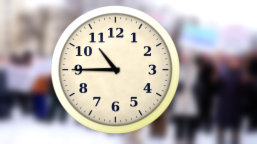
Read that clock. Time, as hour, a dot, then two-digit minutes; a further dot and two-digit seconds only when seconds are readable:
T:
10.45
